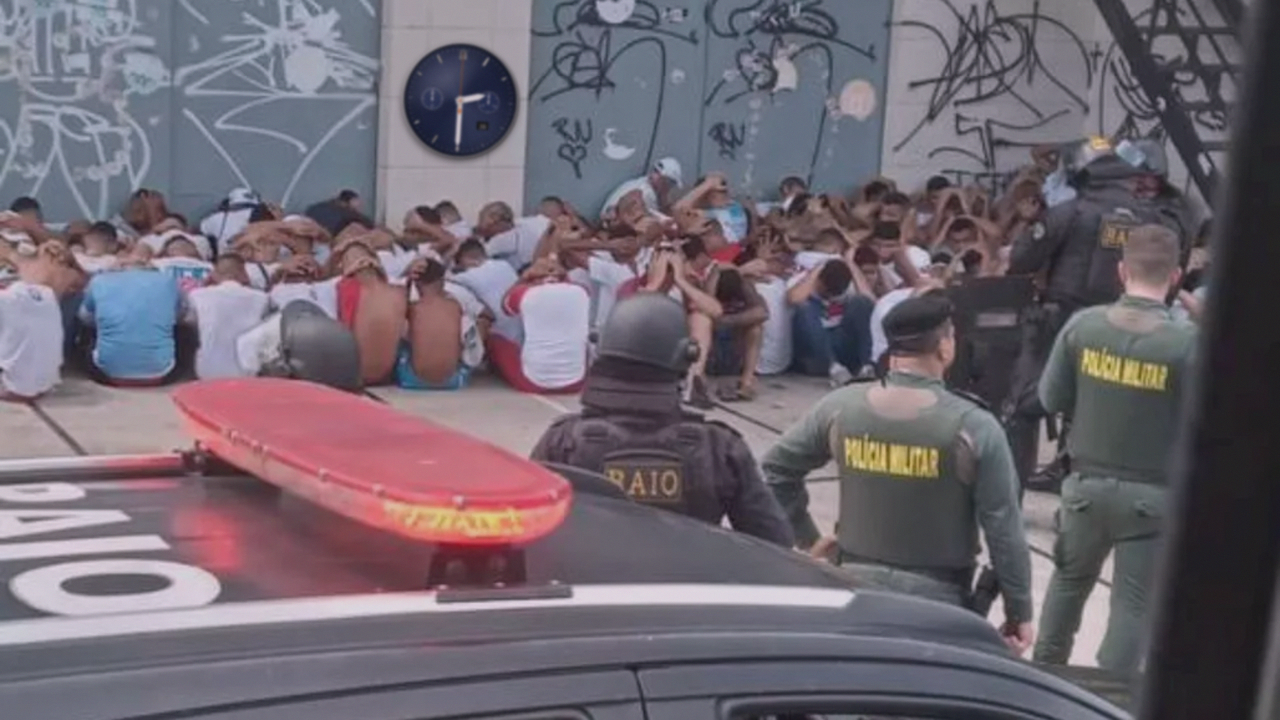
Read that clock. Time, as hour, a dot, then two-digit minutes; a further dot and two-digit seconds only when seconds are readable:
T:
2.30
